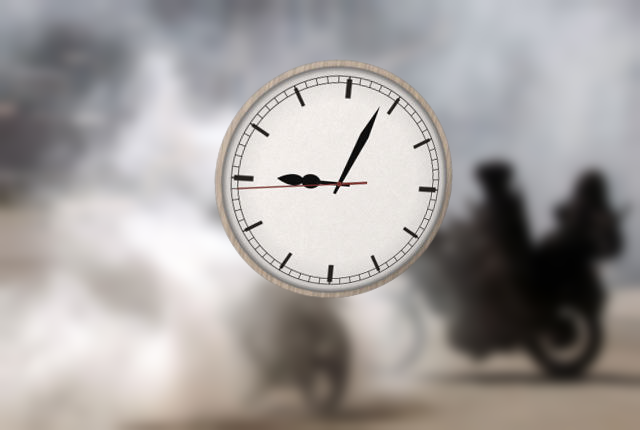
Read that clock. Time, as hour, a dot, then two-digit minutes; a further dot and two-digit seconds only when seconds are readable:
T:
9.03.44
